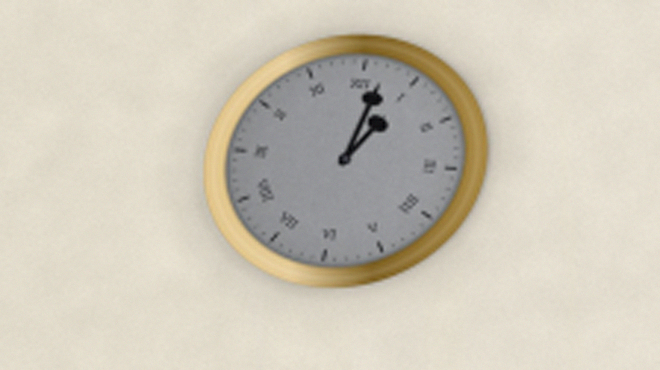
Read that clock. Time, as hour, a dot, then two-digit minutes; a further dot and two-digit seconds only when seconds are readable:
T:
1.02
